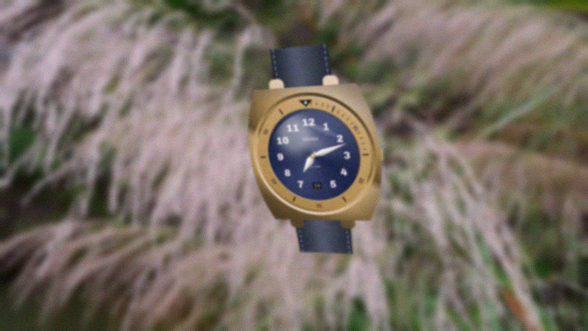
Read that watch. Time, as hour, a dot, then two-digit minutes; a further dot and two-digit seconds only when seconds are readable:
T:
7.12
